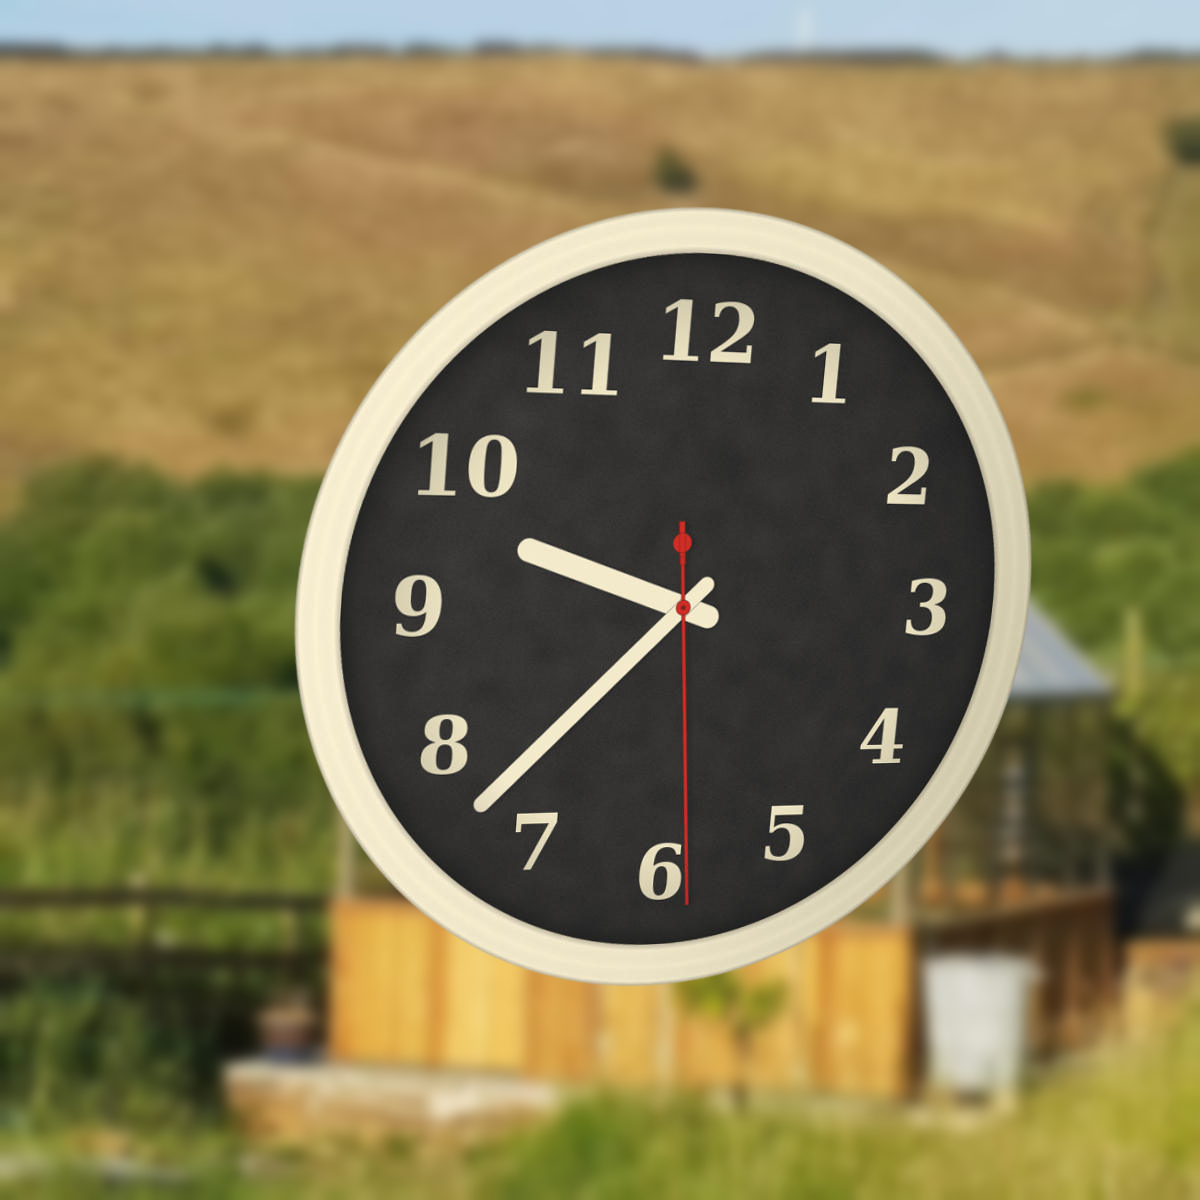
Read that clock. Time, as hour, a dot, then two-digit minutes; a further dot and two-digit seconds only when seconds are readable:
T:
9.37.29
